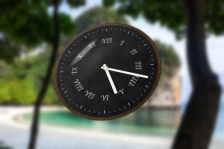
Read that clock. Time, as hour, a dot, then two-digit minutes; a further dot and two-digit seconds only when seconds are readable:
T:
5.18
